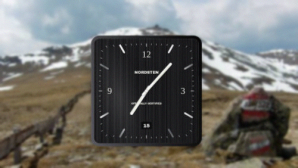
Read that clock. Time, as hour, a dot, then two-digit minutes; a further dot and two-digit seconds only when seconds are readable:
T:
7.07
